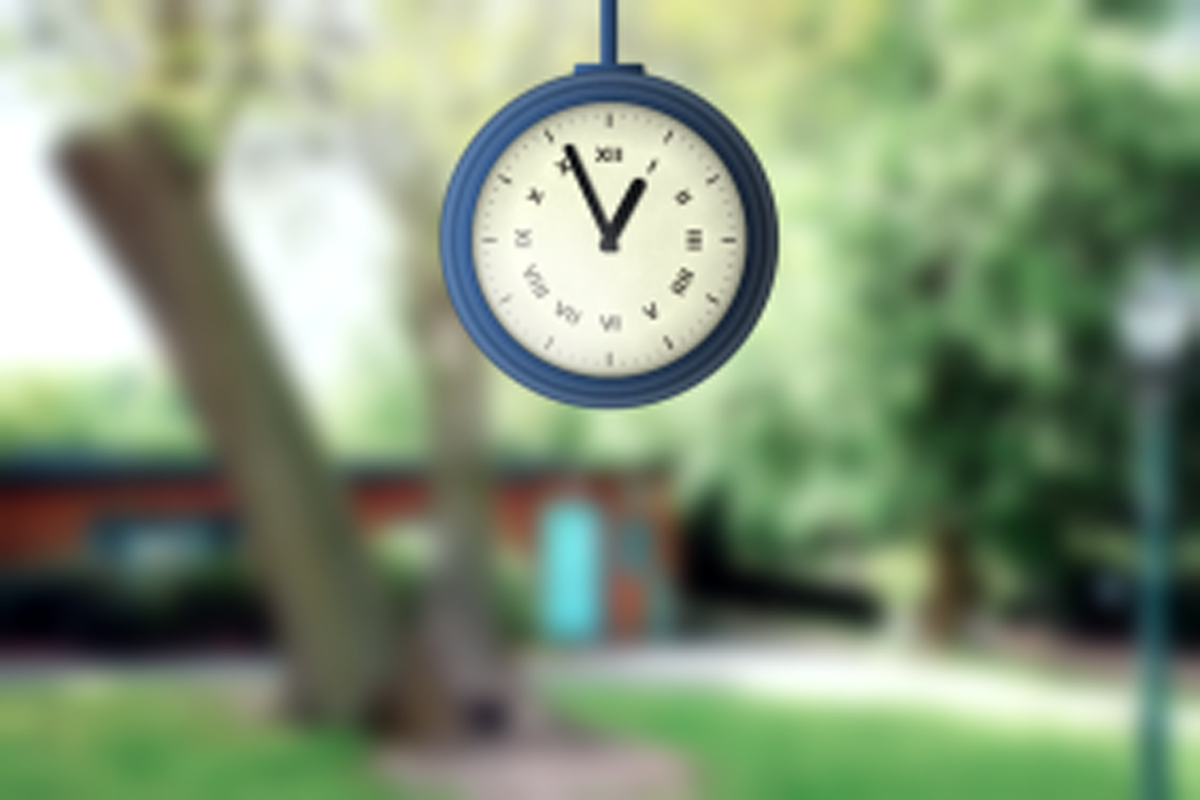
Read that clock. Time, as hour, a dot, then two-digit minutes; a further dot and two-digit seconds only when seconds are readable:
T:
12.56
